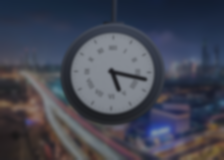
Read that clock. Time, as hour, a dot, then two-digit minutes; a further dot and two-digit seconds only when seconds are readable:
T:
5.17
